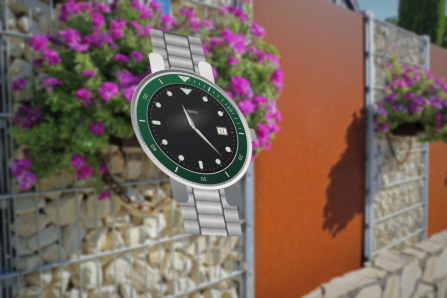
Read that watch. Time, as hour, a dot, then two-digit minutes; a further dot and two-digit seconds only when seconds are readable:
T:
11.23
